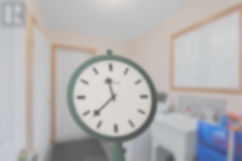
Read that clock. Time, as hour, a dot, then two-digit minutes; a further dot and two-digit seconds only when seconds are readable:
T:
11.38
